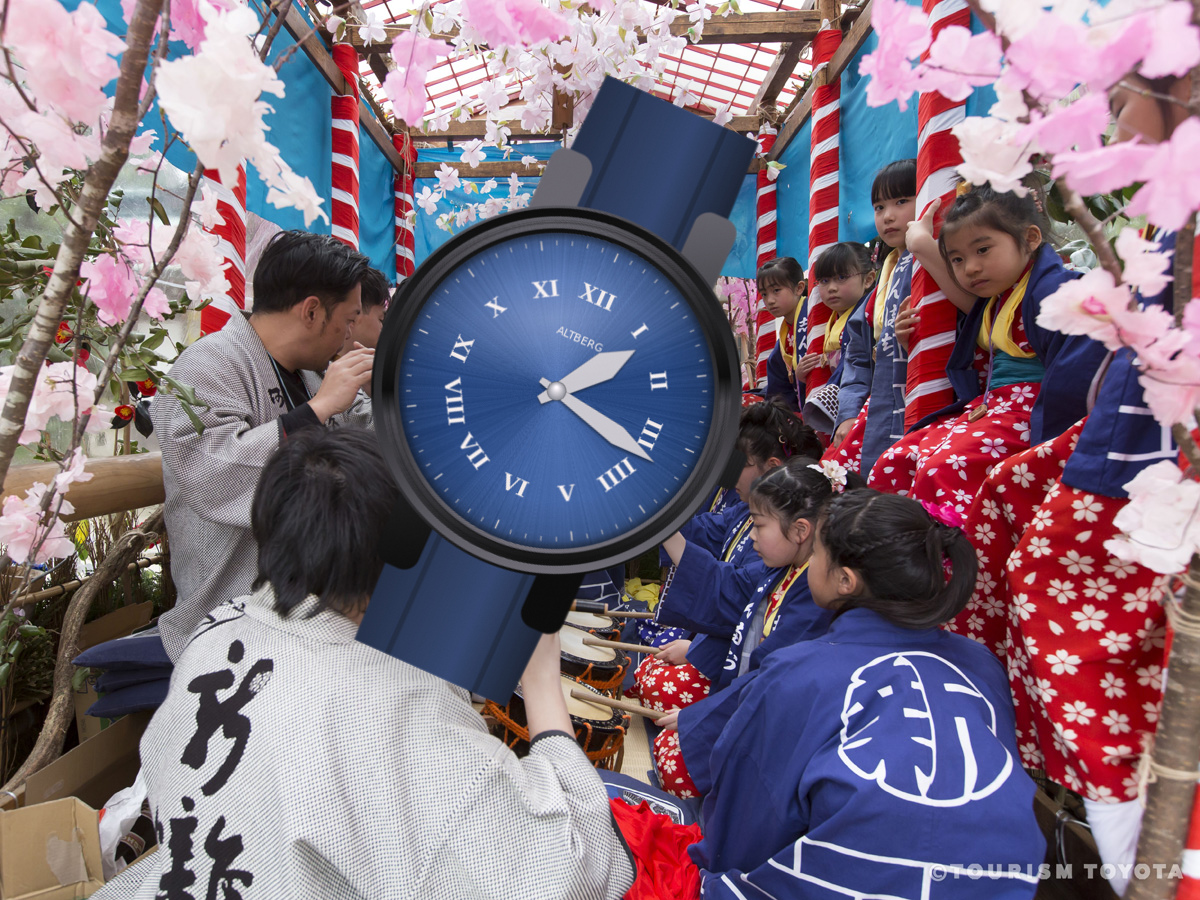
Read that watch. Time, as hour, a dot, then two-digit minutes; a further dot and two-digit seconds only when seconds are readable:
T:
1.17
